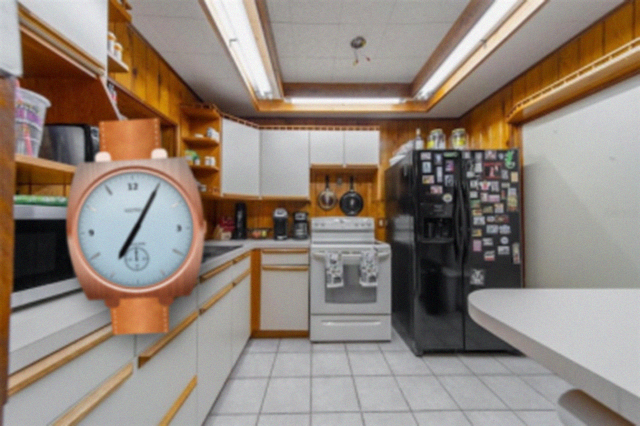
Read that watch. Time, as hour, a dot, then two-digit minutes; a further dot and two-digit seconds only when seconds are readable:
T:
7.05
